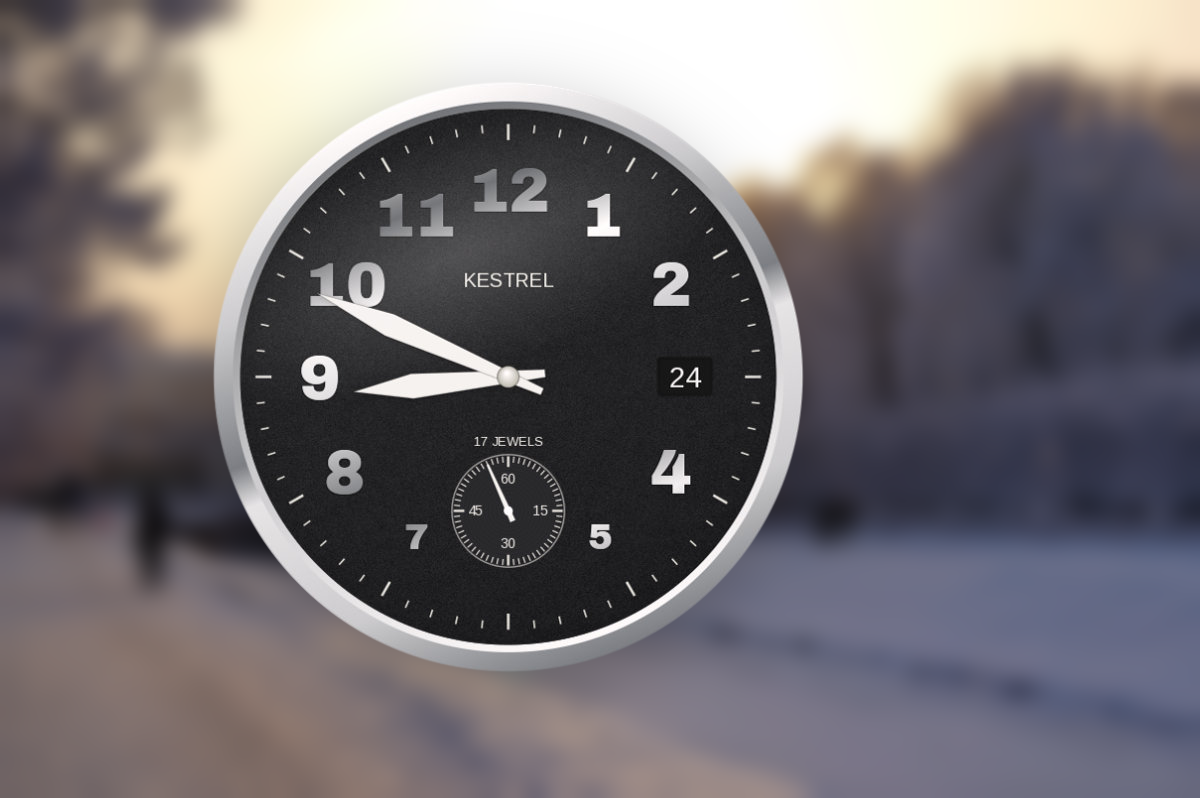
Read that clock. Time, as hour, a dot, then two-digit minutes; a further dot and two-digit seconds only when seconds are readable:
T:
8.48.56
